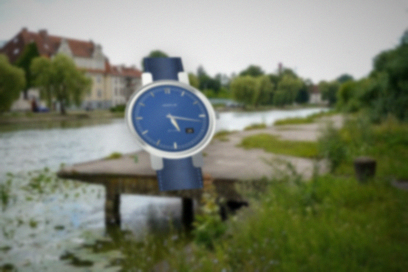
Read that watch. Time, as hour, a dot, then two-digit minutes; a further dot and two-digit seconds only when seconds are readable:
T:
5.17
